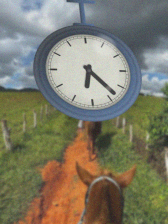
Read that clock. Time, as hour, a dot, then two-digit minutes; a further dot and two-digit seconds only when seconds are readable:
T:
6.23
